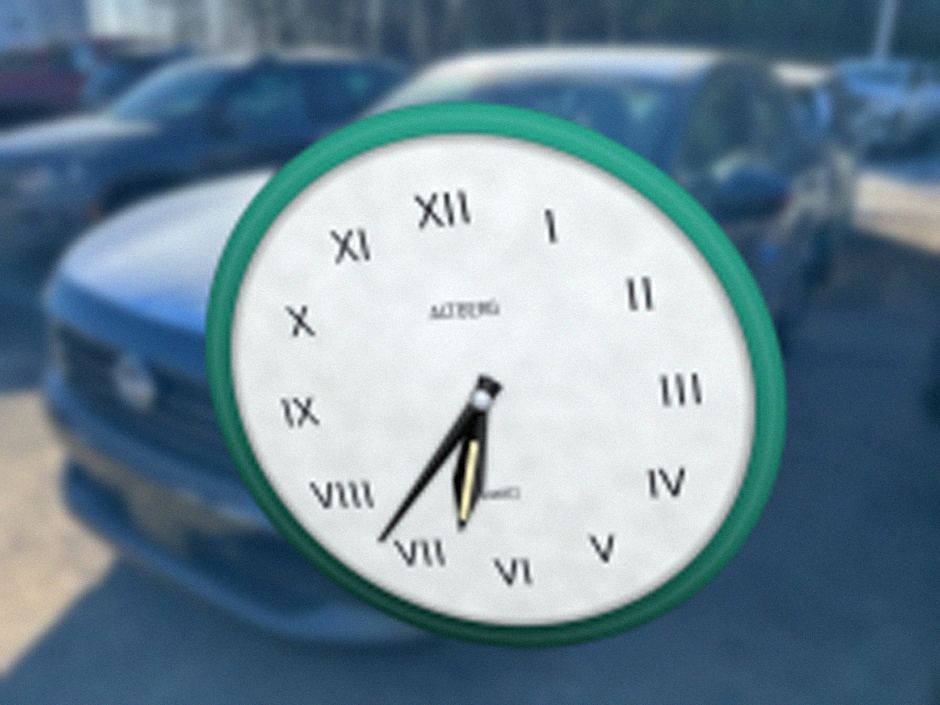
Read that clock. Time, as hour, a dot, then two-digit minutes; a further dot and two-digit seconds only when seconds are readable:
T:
6.37
